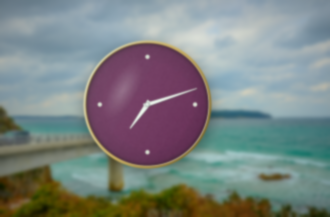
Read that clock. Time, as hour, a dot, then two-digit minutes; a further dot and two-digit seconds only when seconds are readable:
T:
7.12
